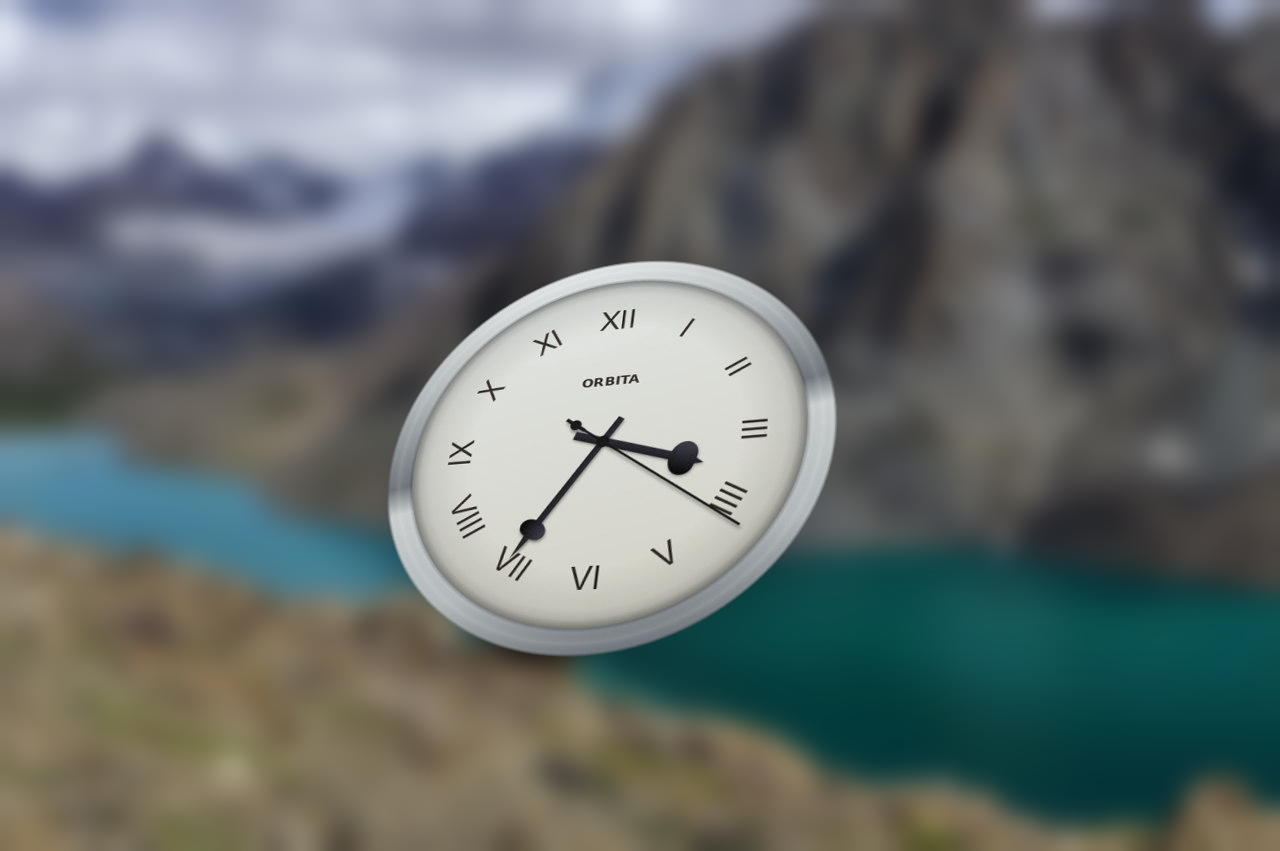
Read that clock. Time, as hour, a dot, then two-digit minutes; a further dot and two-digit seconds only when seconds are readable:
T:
3.35.21
